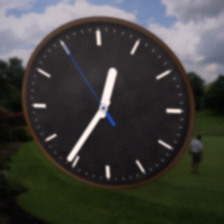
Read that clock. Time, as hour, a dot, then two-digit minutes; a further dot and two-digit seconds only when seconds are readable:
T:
12.35.55
